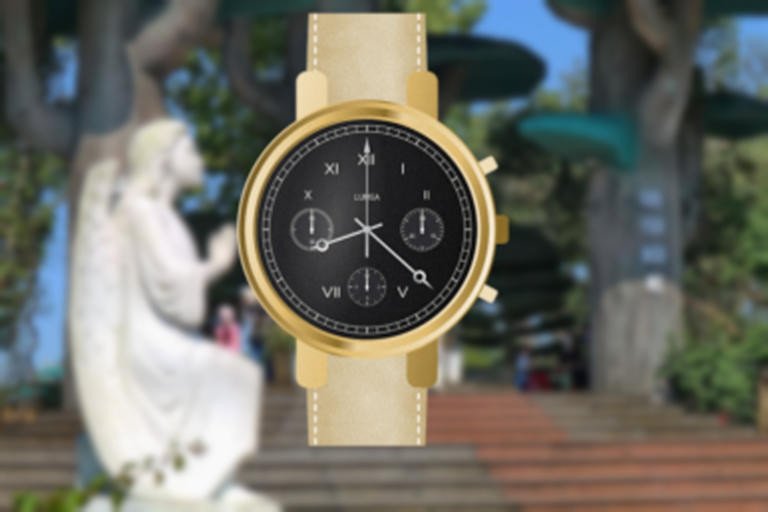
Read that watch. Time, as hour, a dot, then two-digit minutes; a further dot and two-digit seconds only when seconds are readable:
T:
8.22
